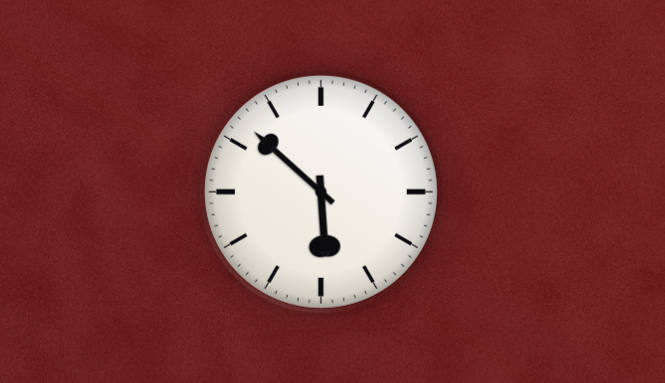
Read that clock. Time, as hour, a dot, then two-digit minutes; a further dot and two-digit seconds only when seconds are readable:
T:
5.52
